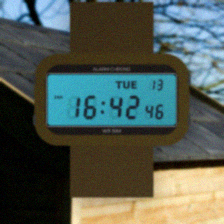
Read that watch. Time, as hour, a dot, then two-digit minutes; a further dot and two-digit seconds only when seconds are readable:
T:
16.42.46
